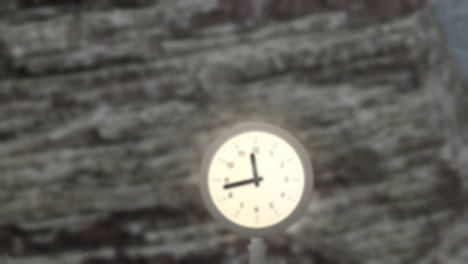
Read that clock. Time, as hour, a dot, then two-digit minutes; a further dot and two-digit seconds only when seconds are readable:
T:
11.43
